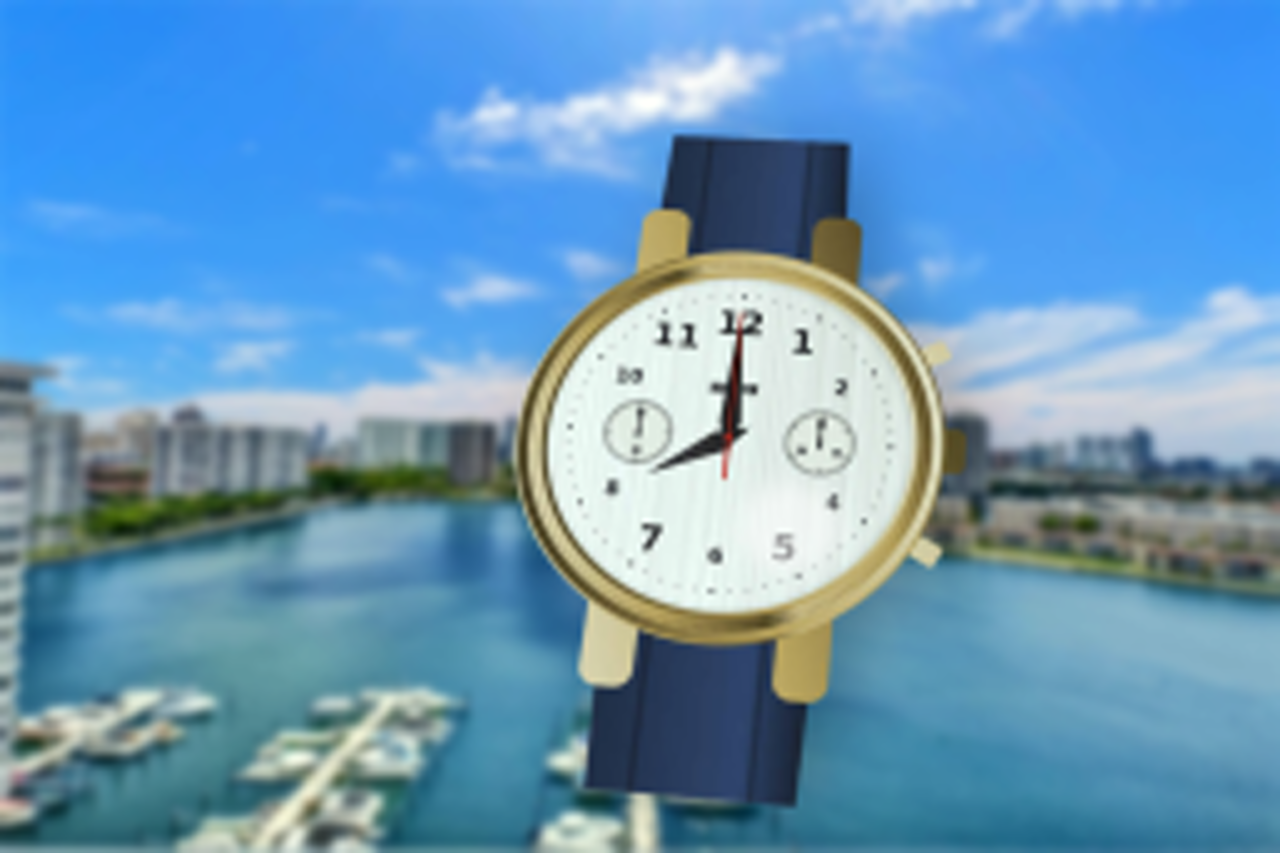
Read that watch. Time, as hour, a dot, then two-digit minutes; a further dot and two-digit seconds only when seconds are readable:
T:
8.00
